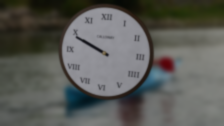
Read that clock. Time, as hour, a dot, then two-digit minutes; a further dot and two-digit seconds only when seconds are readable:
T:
9.49
